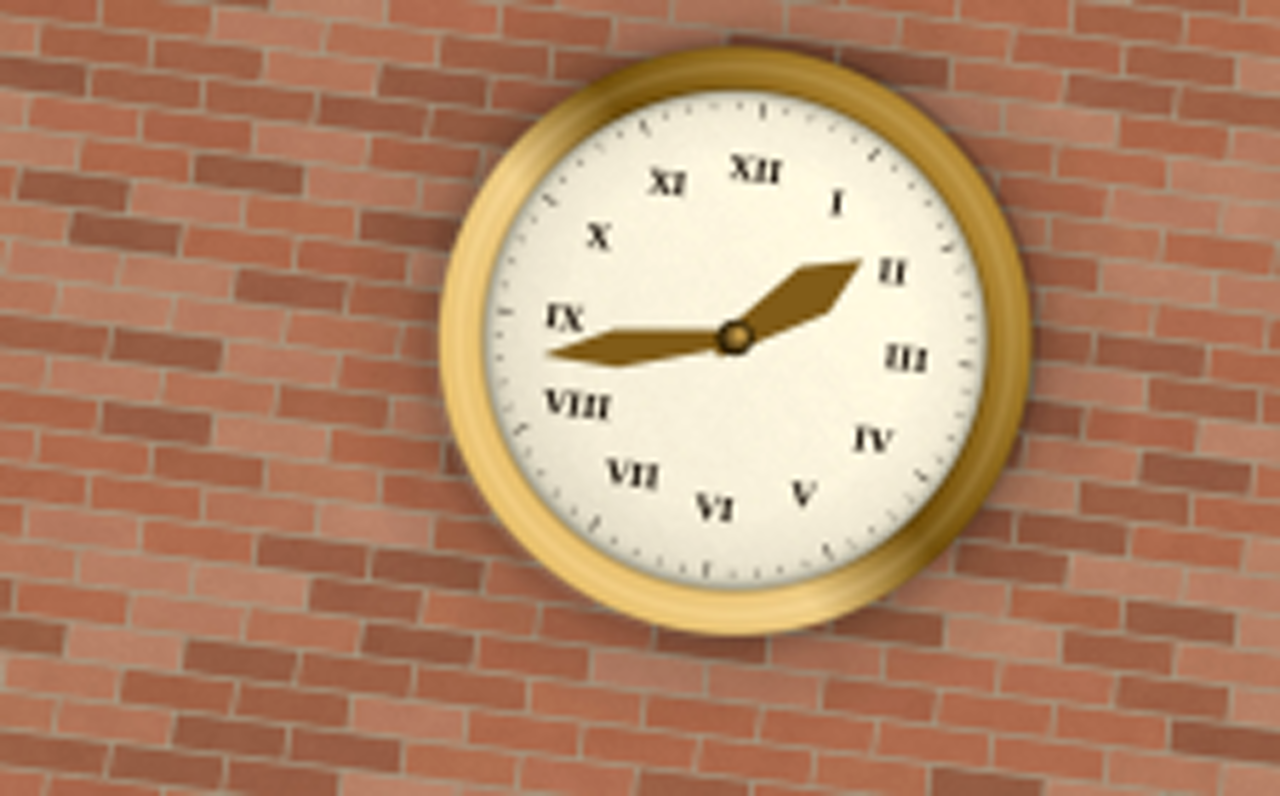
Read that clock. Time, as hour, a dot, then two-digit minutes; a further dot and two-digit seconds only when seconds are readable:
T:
1.43
